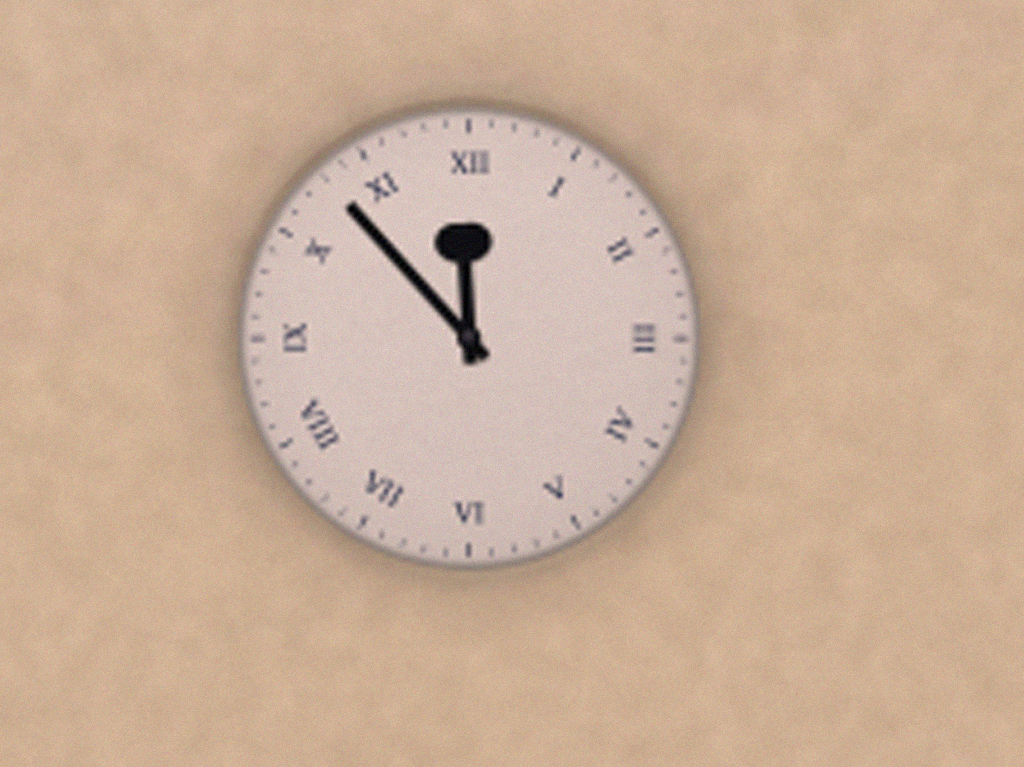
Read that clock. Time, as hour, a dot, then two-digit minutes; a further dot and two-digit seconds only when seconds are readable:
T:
11.53
